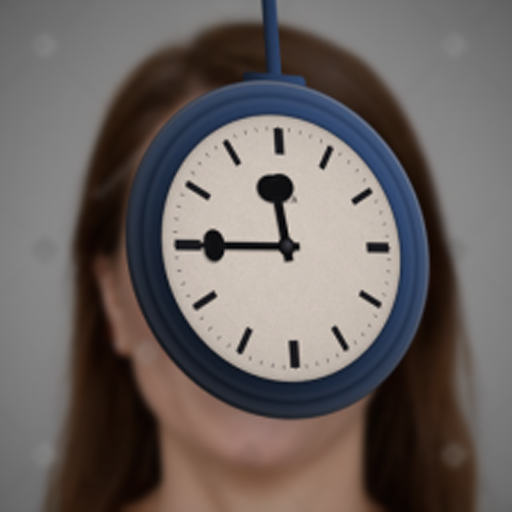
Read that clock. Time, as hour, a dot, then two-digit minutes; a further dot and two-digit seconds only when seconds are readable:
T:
11.45
